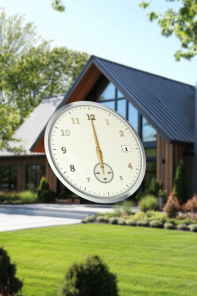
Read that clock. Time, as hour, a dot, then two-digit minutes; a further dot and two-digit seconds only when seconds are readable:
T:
6.00
